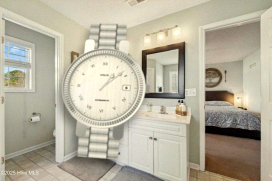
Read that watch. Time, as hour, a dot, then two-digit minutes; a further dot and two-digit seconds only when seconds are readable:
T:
1.08
